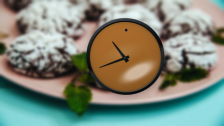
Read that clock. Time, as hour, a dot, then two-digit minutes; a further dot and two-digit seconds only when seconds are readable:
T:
10.41
